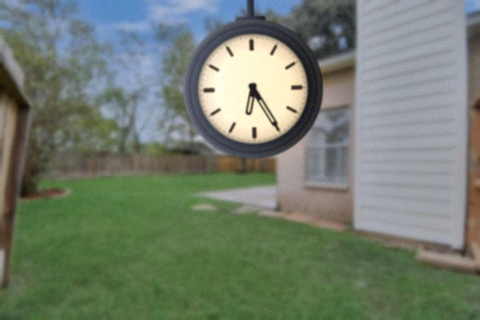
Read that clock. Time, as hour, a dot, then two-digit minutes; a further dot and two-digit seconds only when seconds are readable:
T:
6.25
